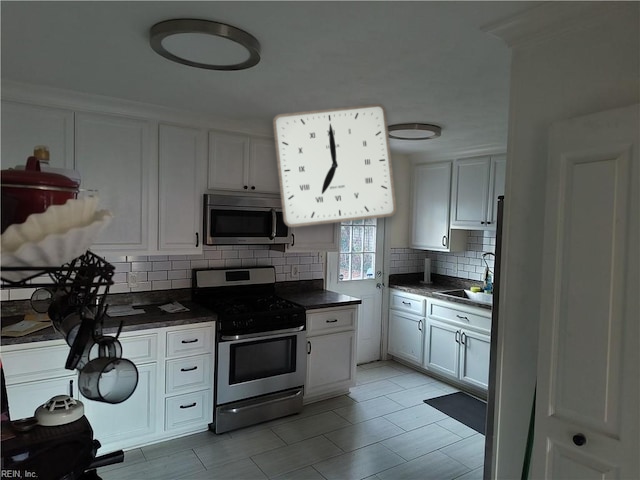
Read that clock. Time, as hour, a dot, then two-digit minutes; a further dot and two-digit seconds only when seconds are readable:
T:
7.00
